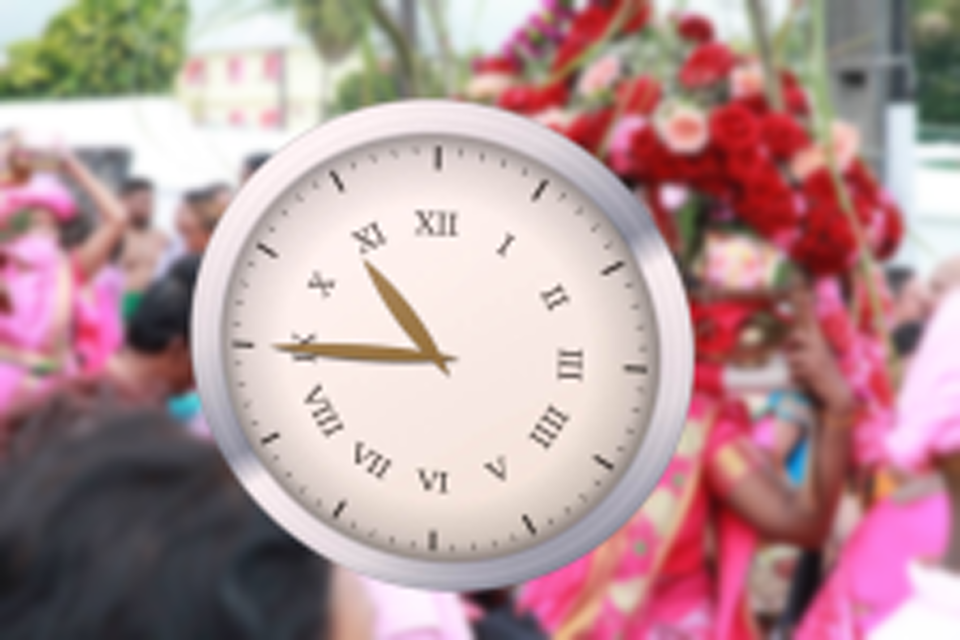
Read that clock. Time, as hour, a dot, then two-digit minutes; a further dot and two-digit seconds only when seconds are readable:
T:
10.45
